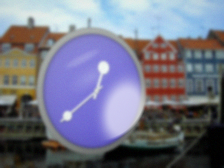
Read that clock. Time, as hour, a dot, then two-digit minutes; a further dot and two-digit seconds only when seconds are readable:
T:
12.39
